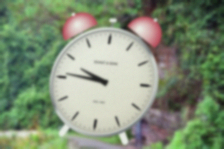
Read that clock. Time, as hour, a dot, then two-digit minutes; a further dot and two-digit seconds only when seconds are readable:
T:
9.46
